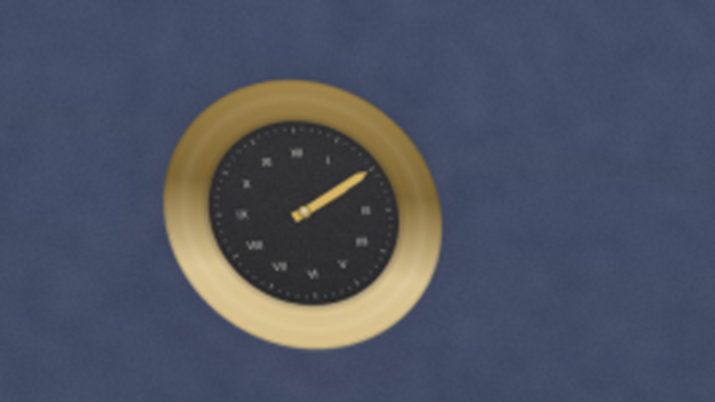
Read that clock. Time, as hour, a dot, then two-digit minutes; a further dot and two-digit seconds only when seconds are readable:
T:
2.10
